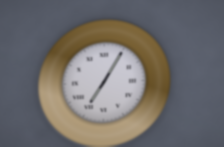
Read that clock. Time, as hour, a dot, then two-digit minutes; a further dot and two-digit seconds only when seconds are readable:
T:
7.05
